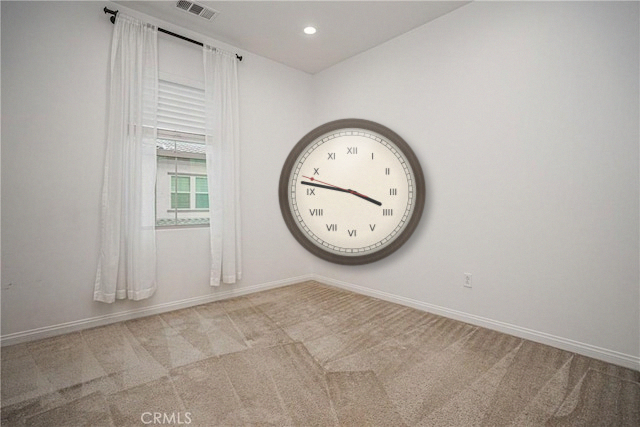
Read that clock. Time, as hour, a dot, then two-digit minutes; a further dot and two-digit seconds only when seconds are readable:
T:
3.46.48
